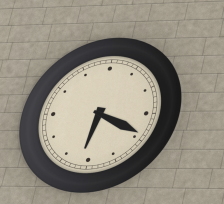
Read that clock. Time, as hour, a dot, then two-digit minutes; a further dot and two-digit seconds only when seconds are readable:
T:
6.19
